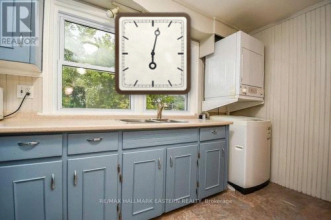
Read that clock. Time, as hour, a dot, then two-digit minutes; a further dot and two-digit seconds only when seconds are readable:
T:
6.02
